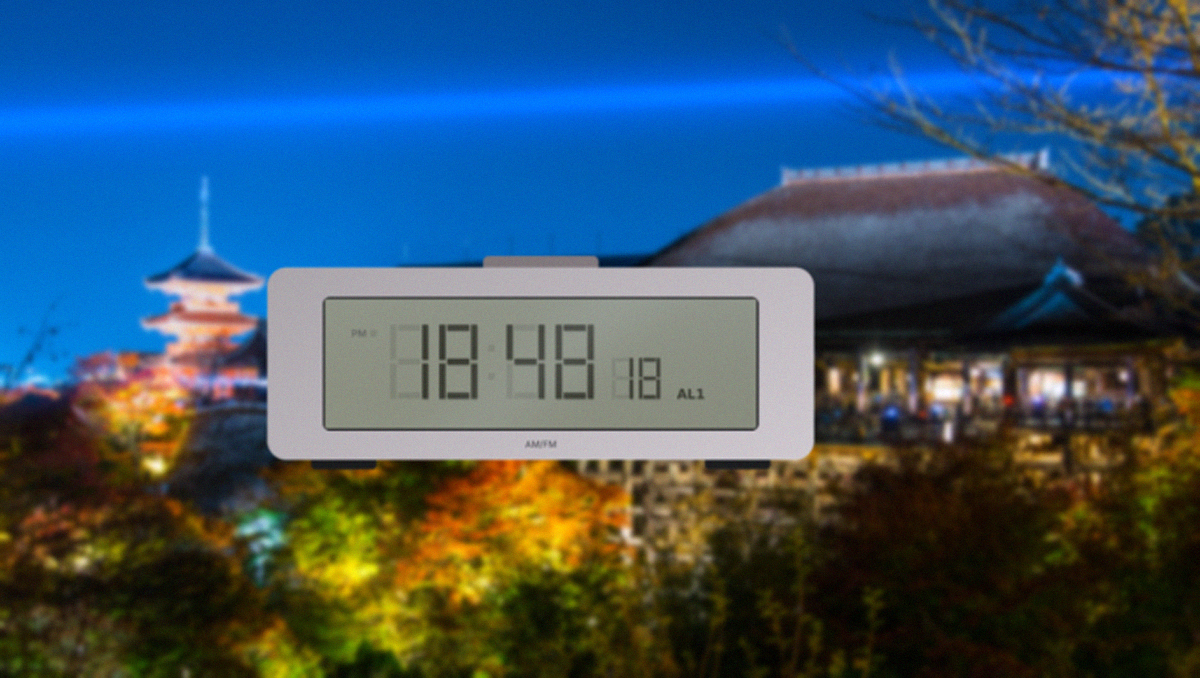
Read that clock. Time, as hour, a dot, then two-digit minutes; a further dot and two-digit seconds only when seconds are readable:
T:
18.48.18
